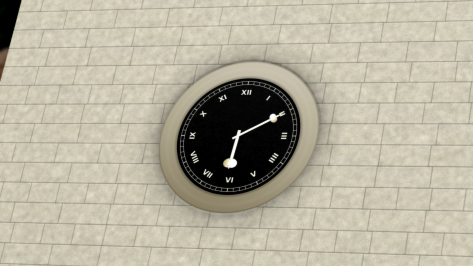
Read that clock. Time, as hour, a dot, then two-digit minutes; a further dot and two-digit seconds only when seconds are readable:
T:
6.10
